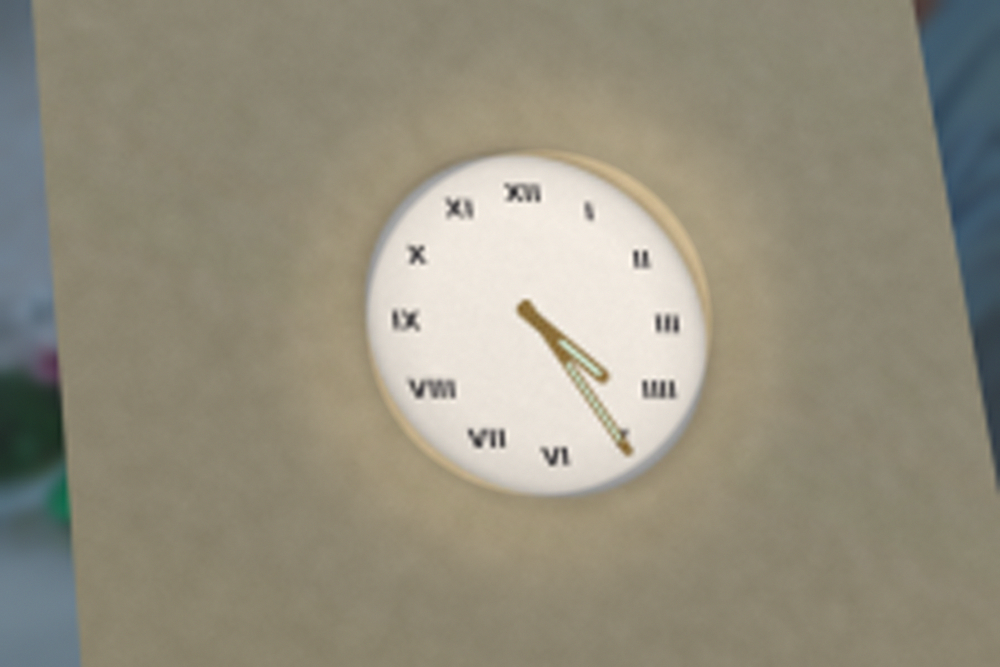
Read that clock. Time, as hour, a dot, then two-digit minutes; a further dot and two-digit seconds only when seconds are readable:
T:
4.25
